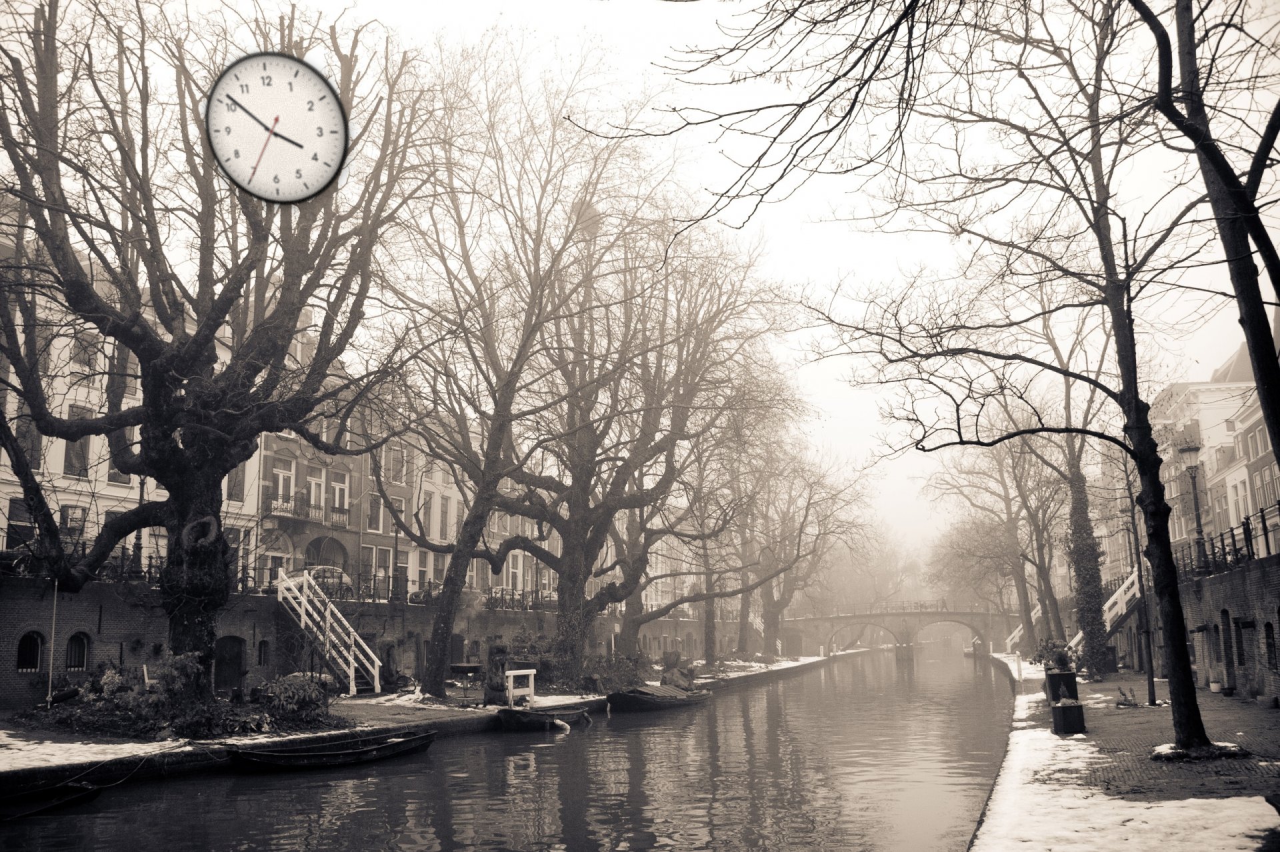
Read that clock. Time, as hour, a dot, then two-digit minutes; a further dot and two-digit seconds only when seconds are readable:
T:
3.51.35
